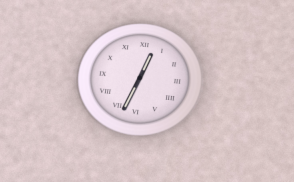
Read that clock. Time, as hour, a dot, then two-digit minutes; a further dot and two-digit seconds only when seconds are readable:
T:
12.33
